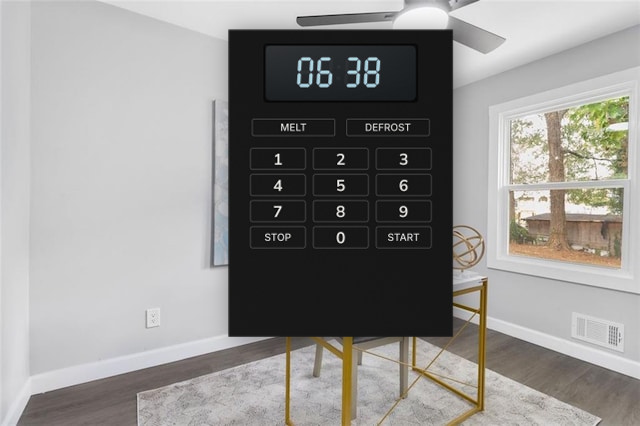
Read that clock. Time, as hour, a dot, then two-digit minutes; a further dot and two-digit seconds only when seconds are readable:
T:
6.38
